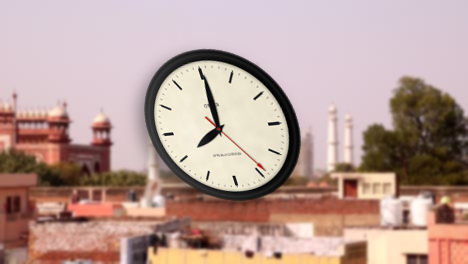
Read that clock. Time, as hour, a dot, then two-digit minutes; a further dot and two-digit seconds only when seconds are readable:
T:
8.00.24
